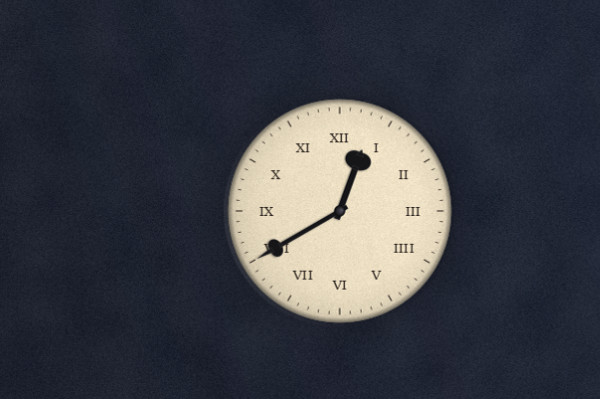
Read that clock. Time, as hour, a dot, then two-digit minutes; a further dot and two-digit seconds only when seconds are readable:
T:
12.40
